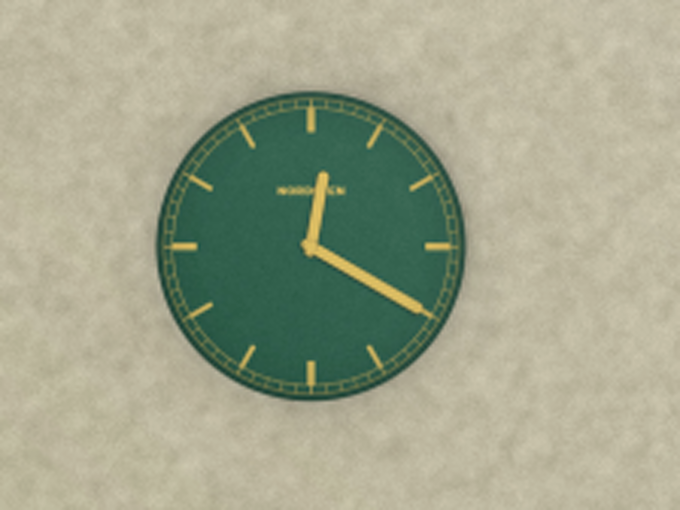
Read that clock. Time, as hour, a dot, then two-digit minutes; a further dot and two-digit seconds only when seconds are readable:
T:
12.20
